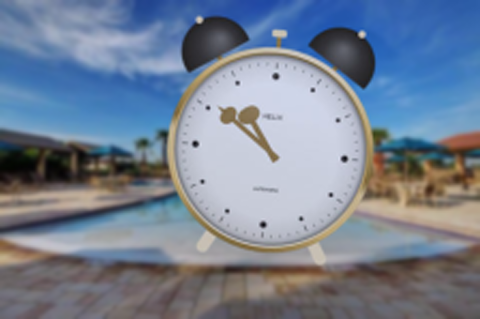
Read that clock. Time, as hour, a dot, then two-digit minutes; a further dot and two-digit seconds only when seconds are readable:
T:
10.51
